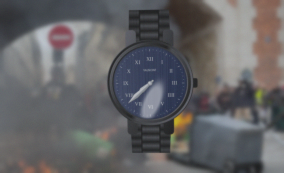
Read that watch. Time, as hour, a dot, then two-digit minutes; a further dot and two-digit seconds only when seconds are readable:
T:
7.38
